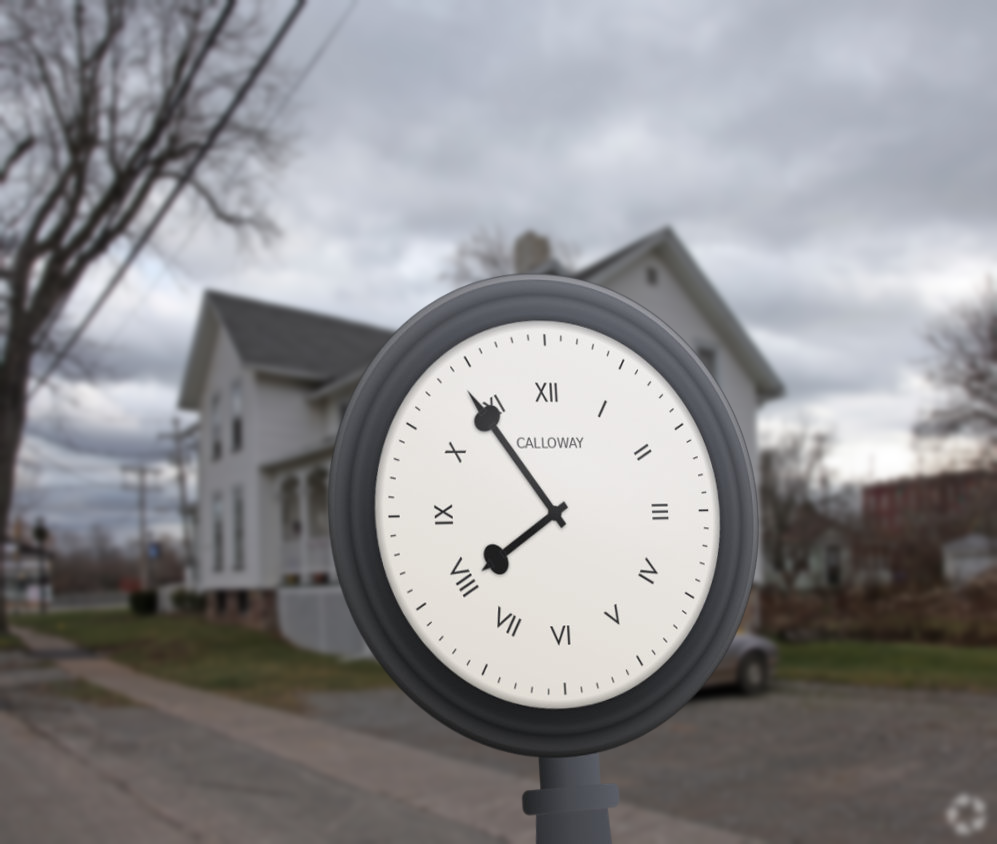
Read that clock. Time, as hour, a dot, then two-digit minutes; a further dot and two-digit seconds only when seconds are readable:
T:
7.54
